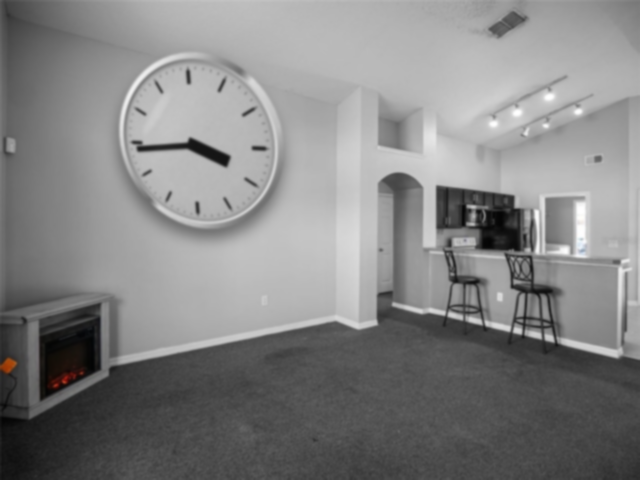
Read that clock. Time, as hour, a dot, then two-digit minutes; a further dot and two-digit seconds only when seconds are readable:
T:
3.44
